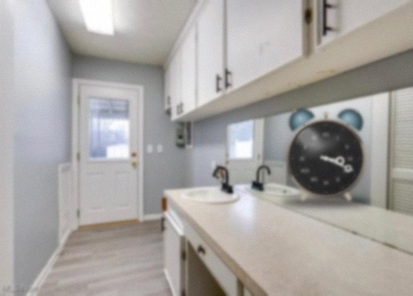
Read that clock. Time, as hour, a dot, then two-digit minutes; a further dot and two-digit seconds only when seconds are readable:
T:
3.19
